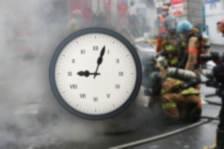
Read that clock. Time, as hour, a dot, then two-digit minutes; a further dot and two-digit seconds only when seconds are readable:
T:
9.03
